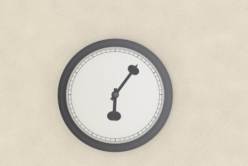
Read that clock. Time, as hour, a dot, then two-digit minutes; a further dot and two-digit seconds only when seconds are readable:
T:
6.06
